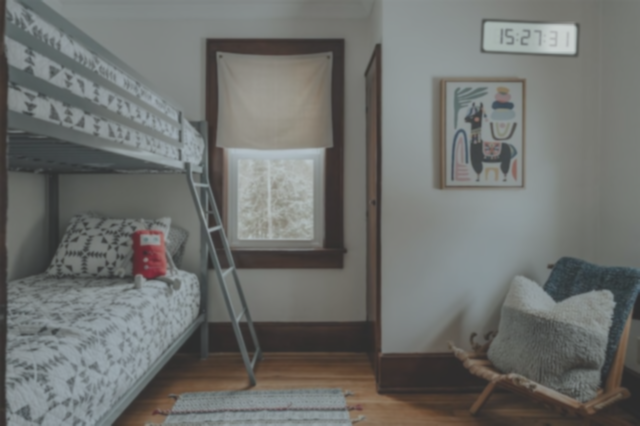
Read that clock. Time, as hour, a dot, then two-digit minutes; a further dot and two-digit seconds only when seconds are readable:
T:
15.27.31
